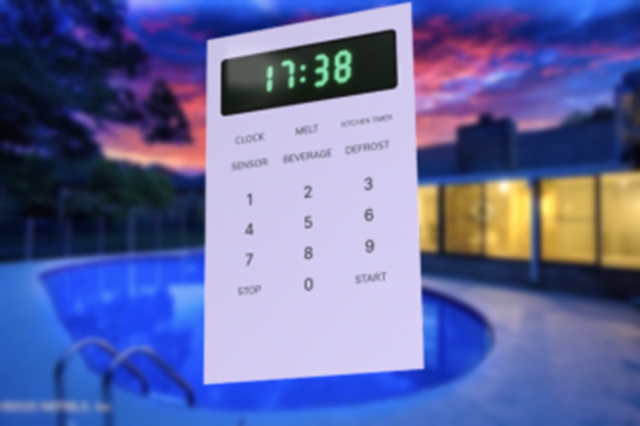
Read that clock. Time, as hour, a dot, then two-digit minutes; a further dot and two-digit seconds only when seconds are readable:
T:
17.38
